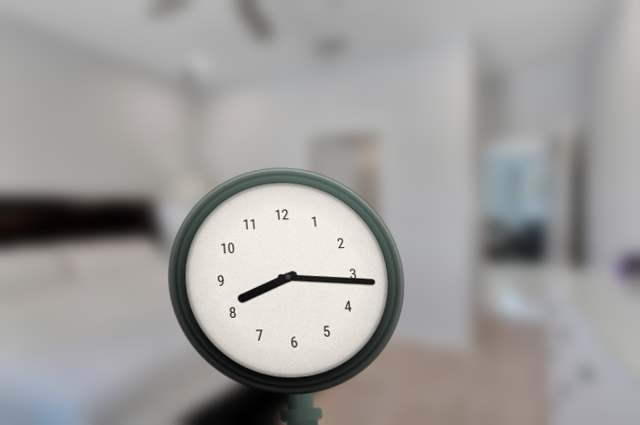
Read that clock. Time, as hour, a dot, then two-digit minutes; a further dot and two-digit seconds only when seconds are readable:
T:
8.16
